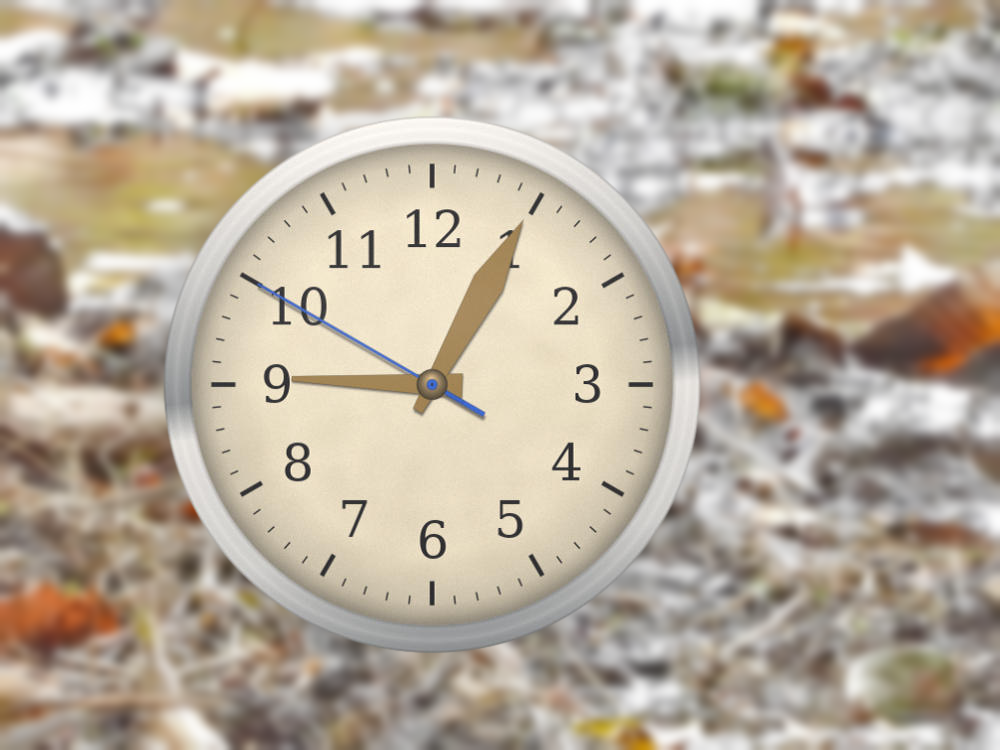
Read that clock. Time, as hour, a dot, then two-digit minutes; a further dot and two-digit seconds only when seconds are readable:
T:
9.04.50
